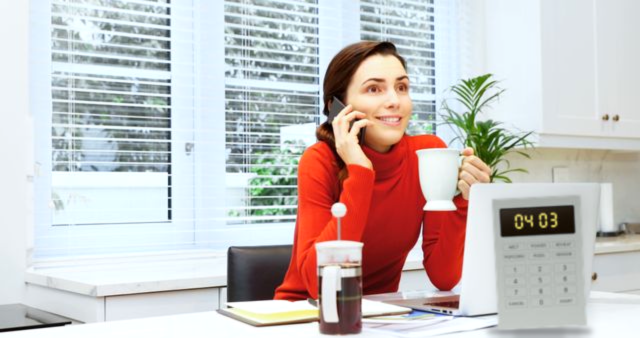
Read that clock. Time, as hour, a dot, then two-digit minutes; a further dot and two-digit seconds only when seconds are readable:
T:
4.03
